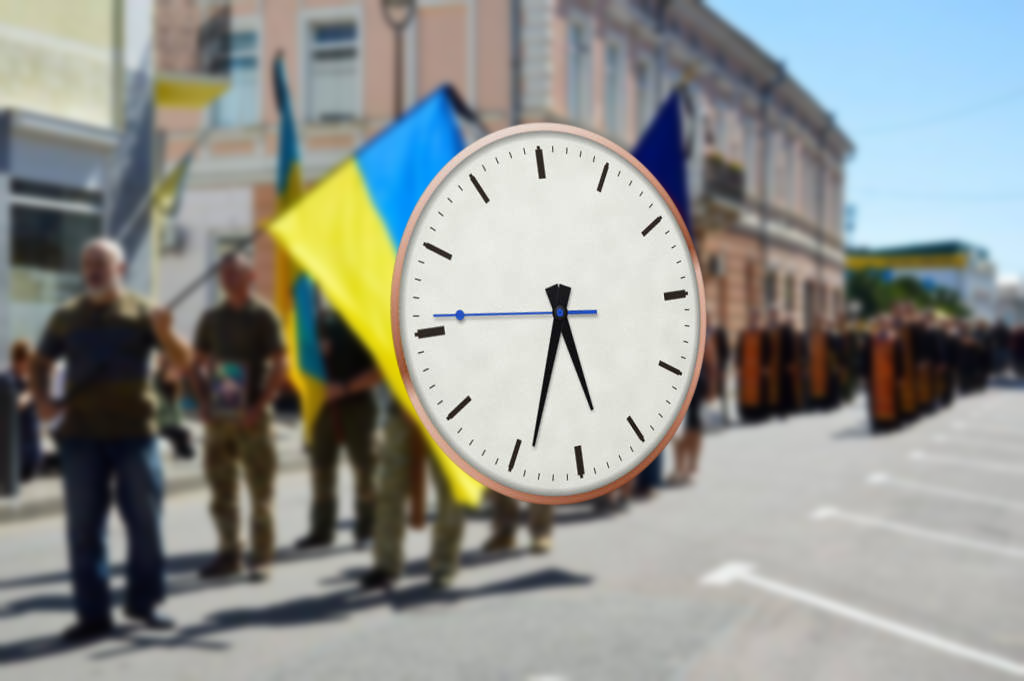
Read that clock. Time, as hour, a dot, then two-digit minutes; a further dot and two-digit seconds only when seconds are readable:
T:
5.33.46
